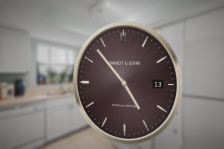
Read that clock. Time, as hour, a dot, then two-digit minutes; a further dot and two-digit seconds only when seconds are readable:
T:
4.53
